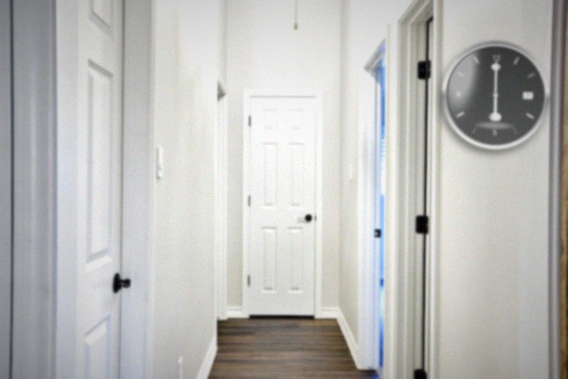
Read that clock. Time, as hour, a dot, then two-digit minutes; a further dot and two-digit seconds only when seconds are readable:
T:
6.00
